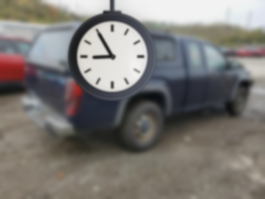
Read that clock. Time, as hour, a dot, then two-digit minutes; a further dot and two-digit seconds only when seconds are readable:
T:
8.55
